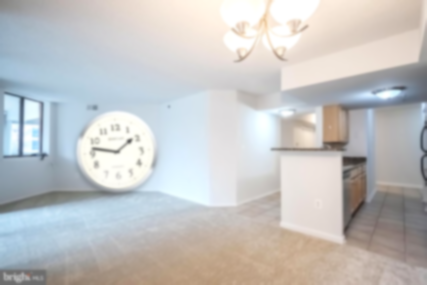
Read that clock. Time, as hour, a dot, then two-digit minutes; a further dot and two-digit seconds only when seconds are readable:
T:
1.47
